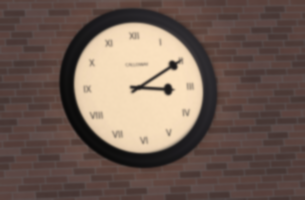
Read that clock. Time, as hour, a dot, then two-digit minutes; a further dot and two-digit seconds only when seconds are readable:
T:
3.10
